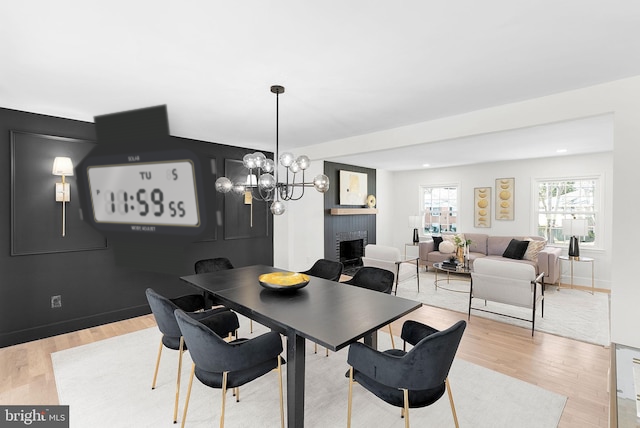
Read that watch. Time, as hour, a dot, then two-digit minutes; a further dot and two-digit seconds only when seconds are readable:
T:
11.59.55
